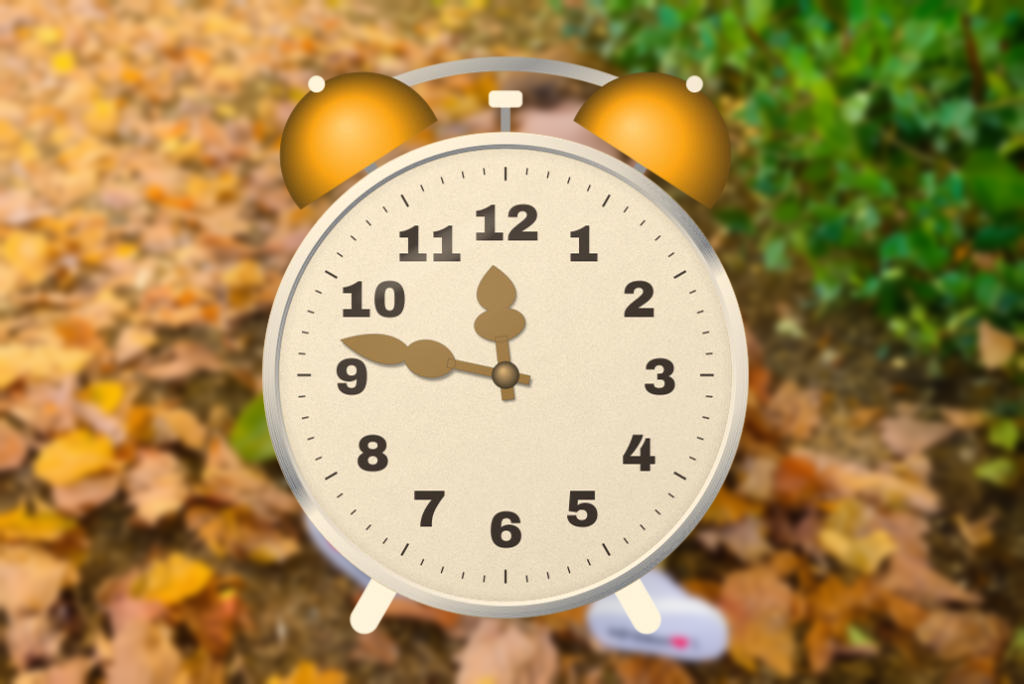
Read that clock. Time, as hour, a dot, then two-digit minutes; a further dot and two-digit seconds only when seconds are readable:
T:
11.47
